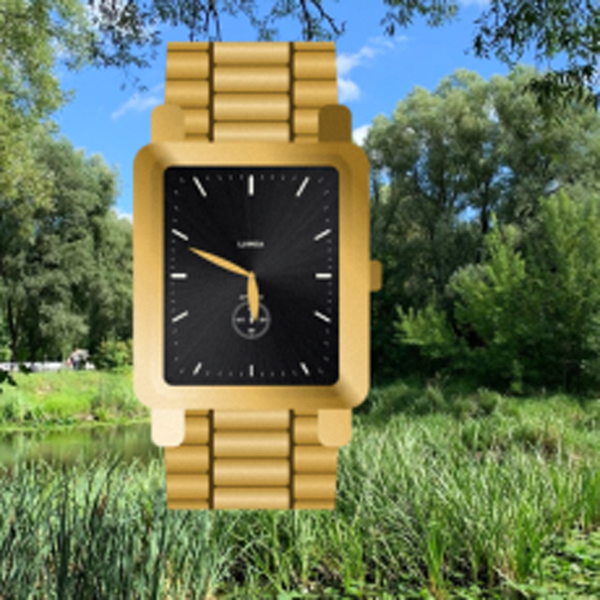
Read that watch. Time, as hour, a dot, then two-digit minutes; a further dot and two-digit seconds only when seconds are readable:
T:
5.49
